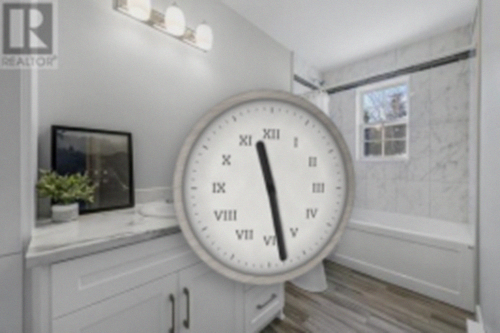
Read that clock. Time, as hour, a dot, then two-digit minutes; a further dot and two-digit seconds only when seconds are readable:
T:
11.28
